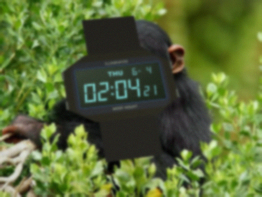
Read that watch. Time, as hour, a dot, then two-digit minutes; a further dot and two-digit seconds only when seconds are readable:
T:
2.04
